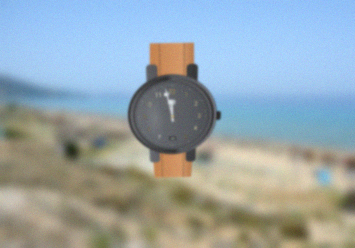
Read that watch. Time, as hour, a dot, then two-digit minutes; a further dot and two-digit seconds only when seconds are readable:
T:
11.58
